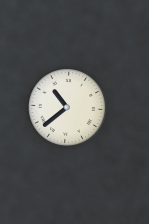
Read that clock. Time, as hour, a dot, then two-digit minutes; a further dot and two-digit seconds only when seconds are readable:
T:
10.38
